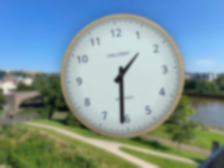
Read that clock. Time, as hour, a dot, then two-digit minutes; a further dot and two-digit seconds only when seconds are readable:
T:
1.31
